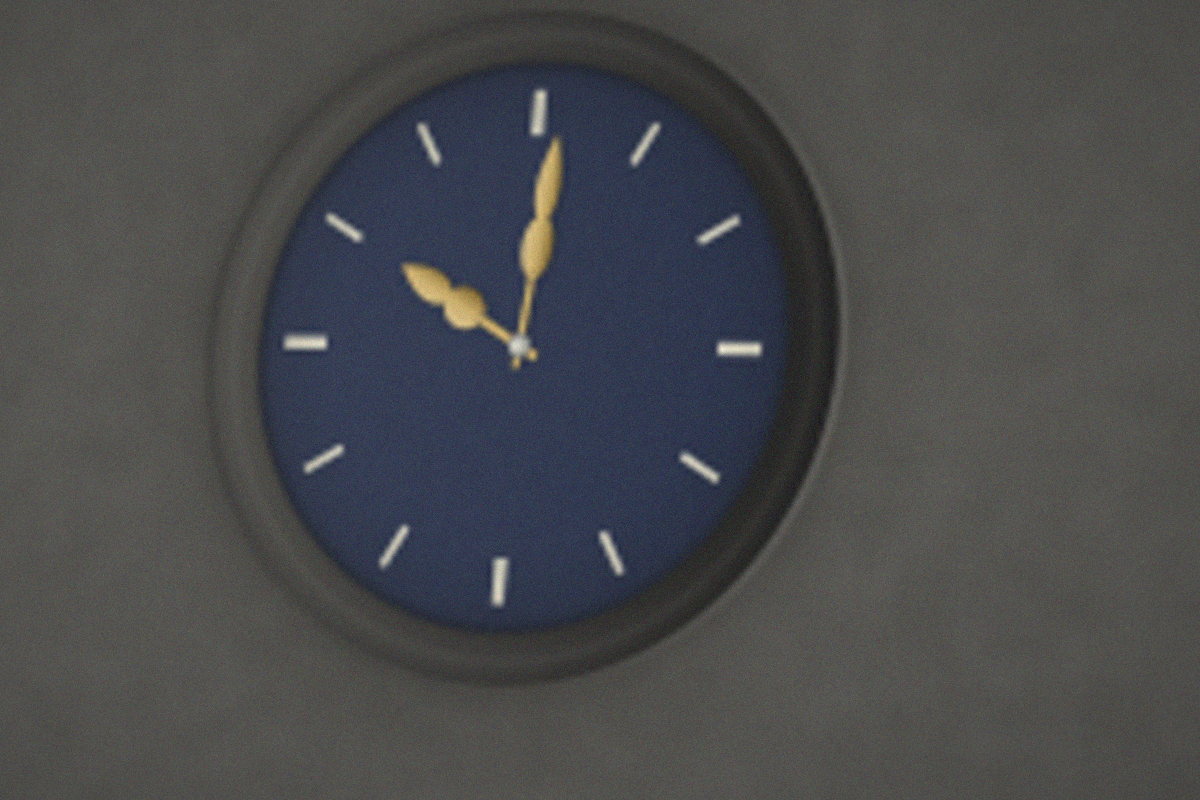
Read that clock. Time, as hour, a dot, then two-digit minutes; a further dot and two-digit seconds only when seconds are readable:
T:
10.01
